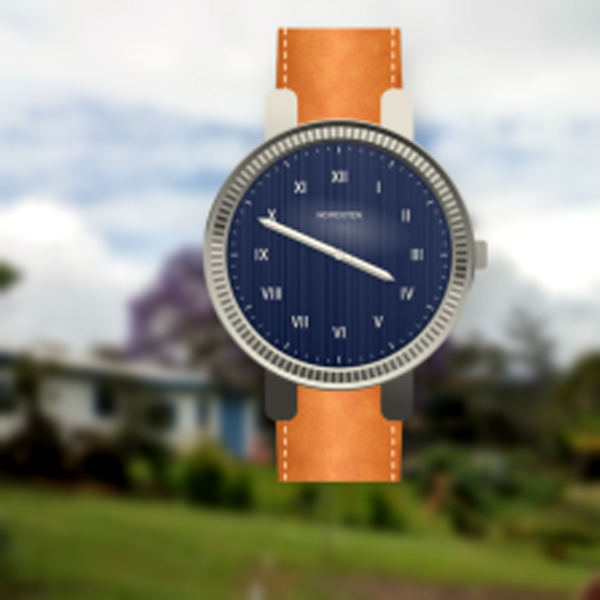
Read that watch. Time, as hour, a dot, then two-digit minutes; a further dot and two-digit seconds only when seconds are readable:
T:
3.49
